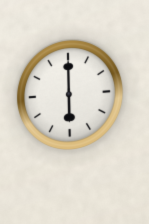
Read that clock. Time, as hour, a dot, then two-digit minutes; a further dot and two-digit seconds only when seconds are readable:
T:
6.00
